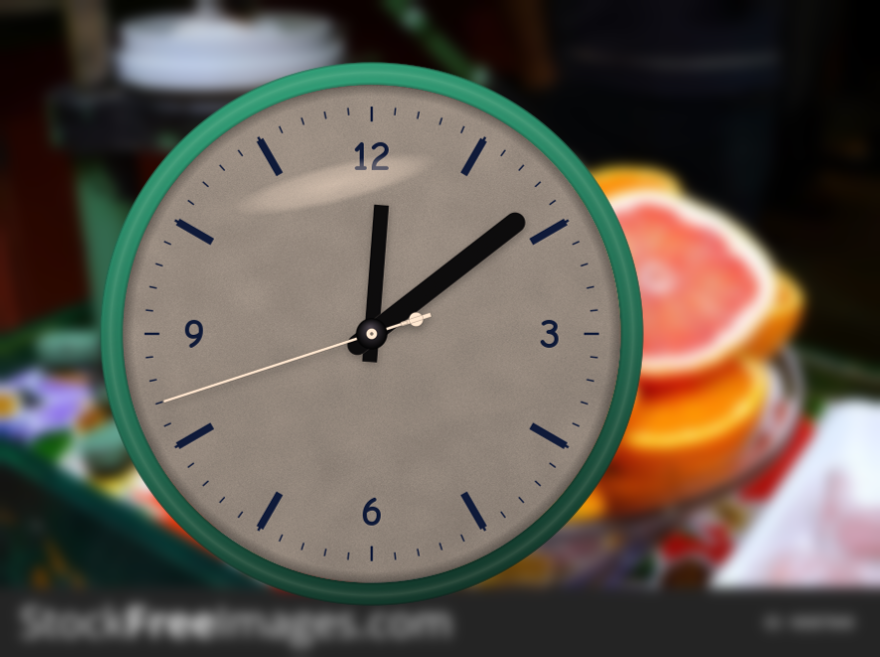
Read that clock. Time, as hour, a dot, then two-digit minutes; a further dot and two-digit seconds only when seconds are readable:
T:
12.08.42
